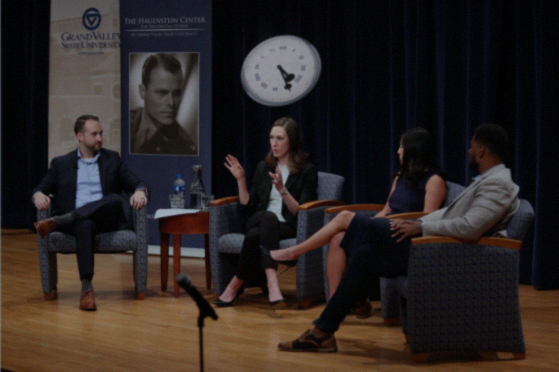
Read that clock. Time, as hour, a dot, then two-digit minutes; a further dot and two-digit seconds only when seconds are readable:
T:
4.25
